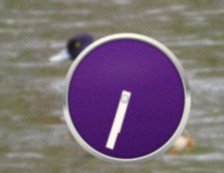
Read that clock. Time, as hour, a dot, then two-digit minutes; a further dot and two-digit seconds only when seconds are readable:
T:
6.33
